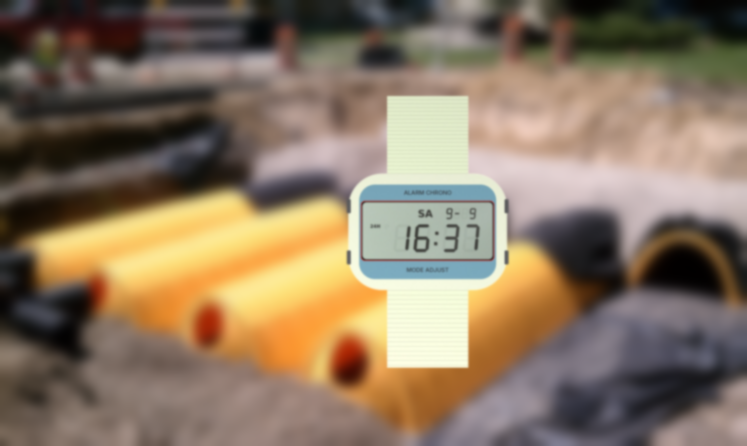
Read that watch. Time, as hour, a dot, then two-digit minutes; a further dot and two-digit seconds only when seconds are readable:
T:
16.37
